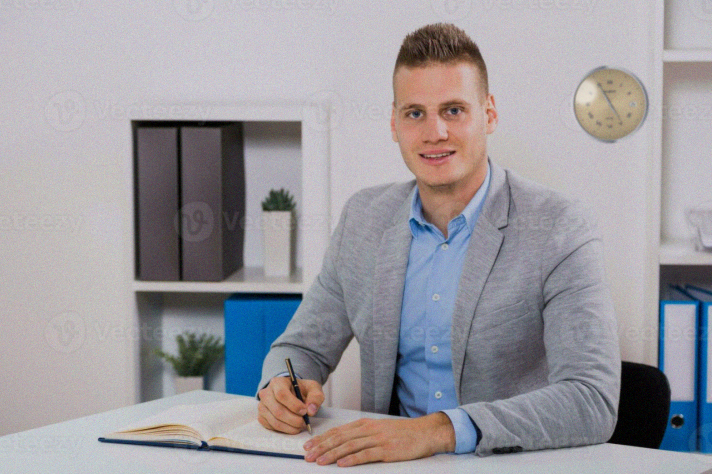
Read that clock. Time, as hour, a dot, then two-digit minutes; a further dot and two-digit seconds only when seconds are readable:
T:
4.55
